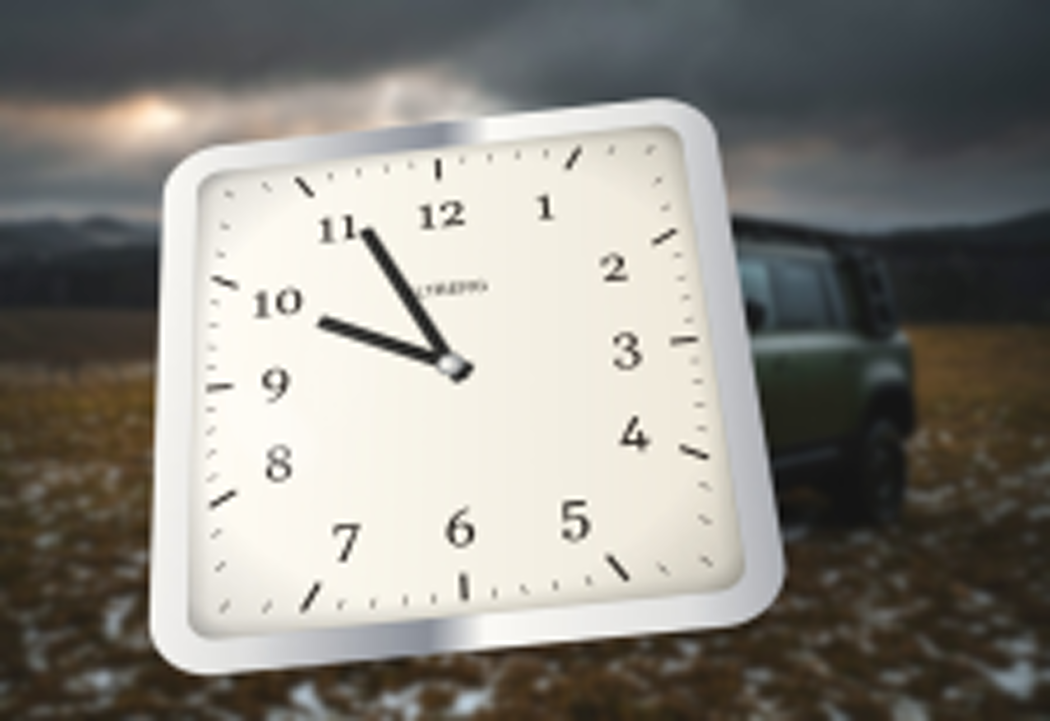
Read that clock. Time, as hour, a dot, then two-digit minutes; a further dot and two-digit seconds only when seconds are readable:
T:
9.56
